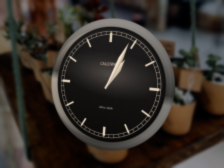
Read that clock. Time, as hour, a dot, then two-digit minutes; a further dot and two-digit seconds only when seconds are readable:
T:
1.04
